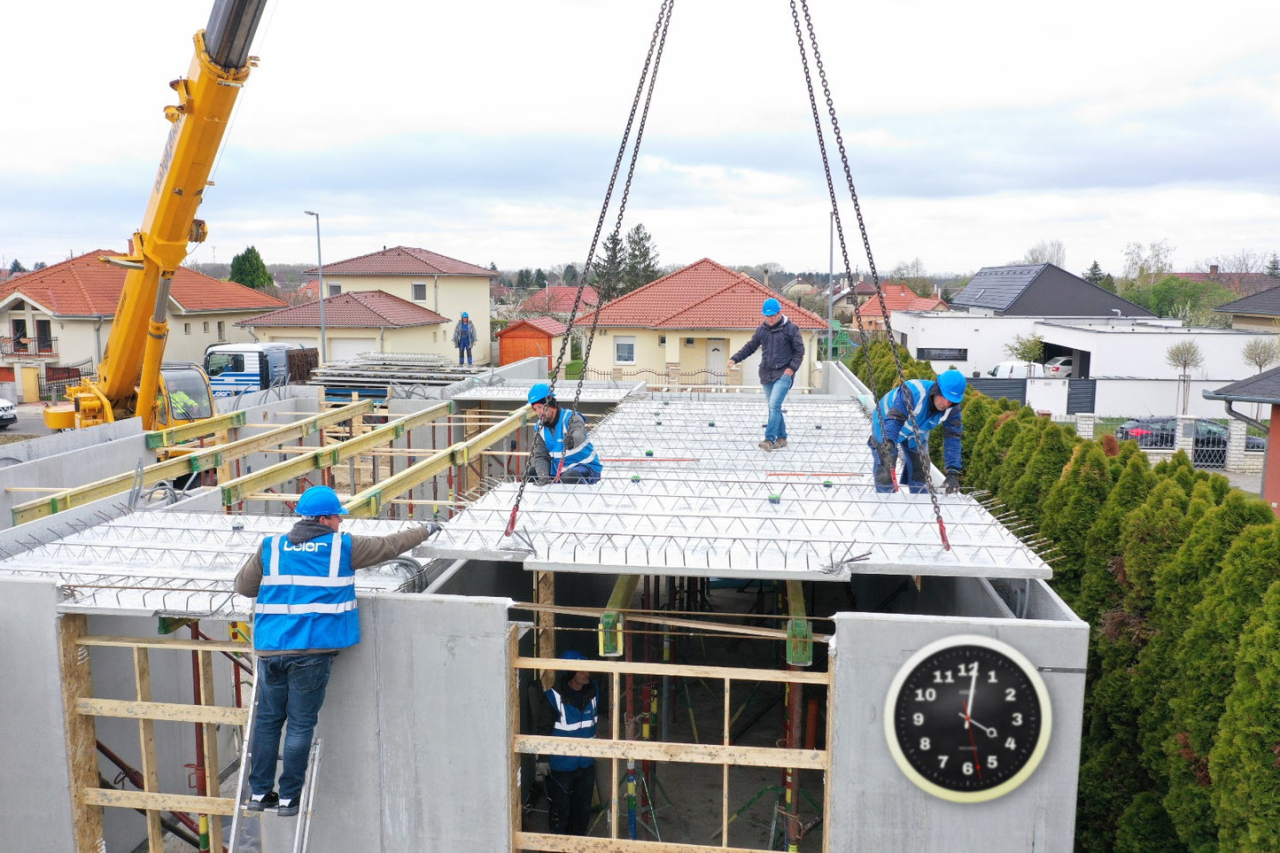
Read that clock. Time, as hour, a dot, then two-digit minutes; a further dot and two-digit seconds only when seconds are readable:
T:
4.01.28
